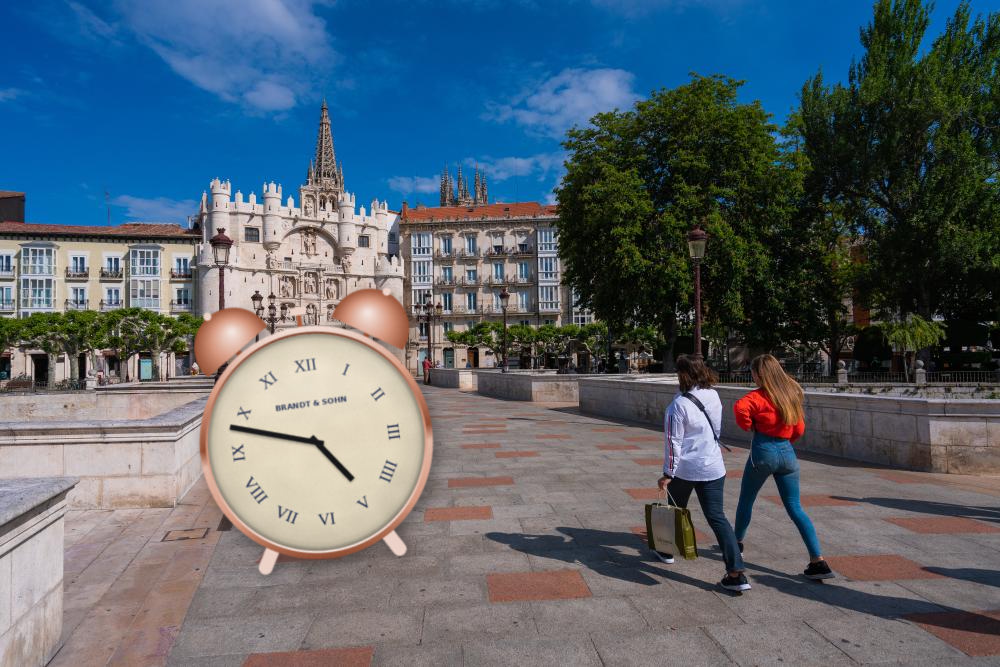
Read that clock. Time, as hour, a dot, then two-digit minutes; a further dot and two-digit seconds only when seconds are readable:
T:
4.48
